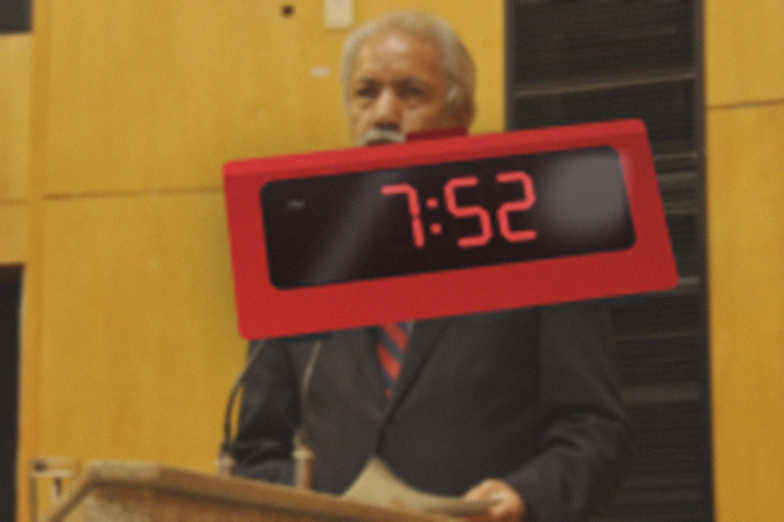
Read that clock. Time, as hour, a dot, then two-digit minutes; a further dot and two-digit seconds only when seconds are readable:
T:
7.52
